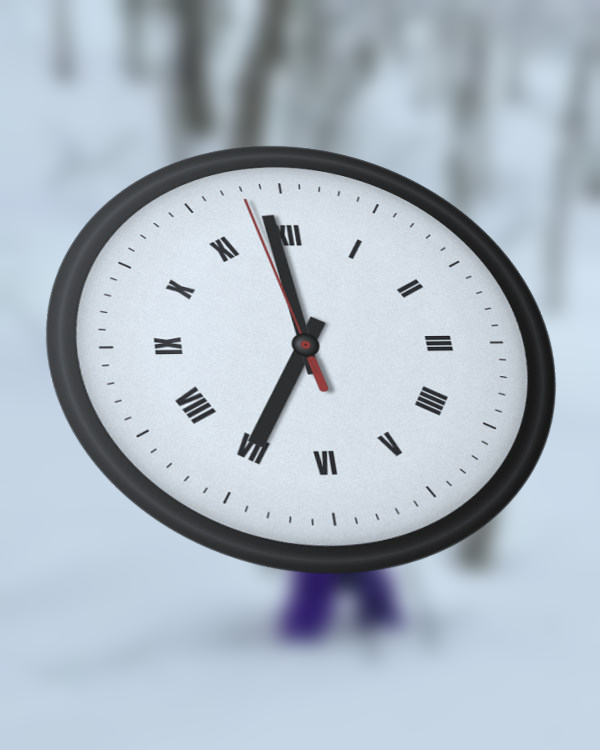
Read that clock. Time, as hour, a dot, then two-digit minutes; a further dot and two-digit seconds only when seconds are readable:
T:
6.58.58
